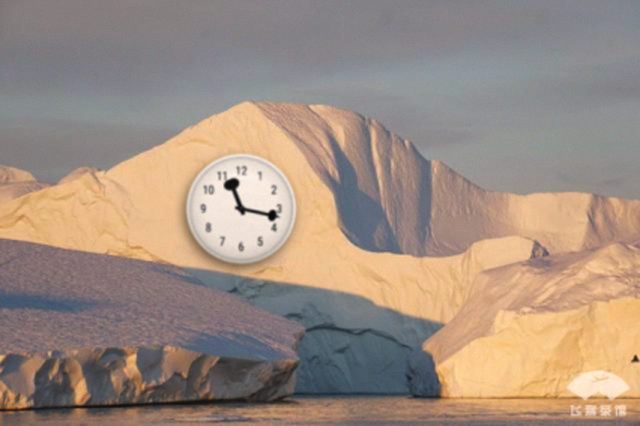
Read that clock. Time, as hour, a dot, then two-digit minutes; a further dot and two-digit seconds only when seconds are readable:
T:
11.17
